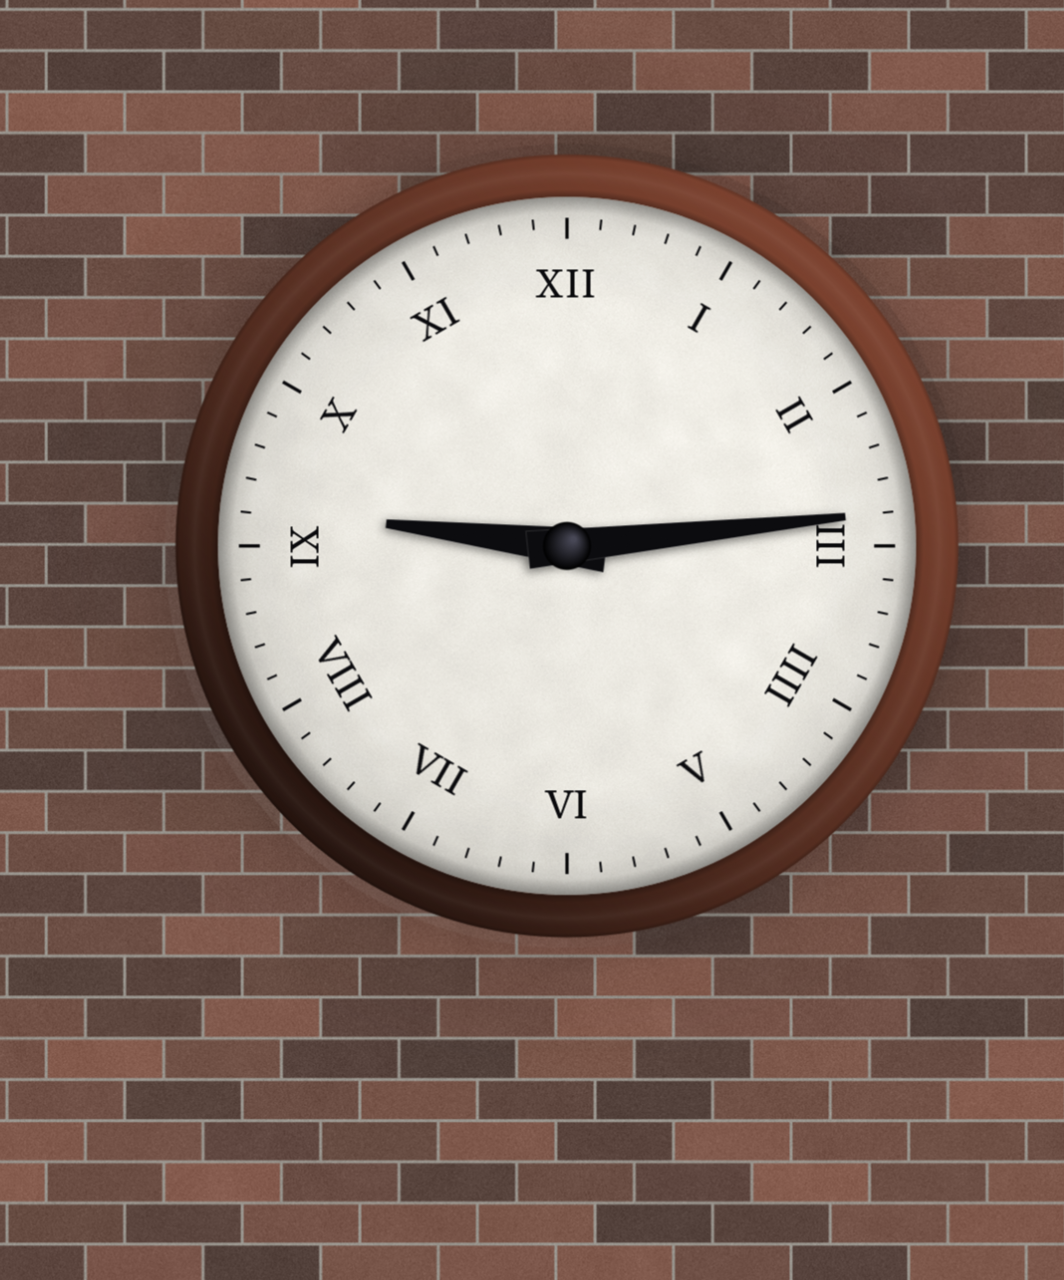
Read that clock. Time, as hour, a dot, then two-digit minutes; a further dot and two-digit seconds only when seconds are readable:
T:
9.14
